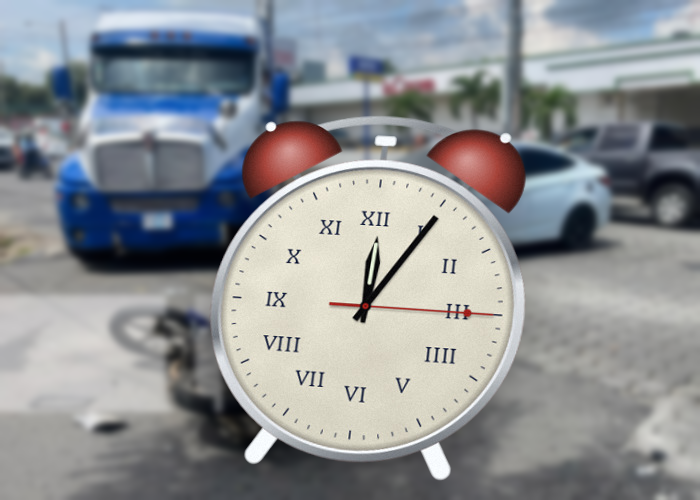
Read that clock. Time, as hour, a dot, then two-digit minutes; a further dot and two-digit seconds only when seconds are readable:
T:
12.05.15
